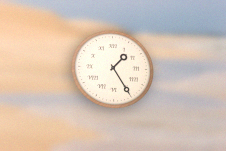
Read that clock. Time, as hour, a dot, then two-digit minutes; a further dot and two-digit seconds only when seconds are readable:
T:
1.25
